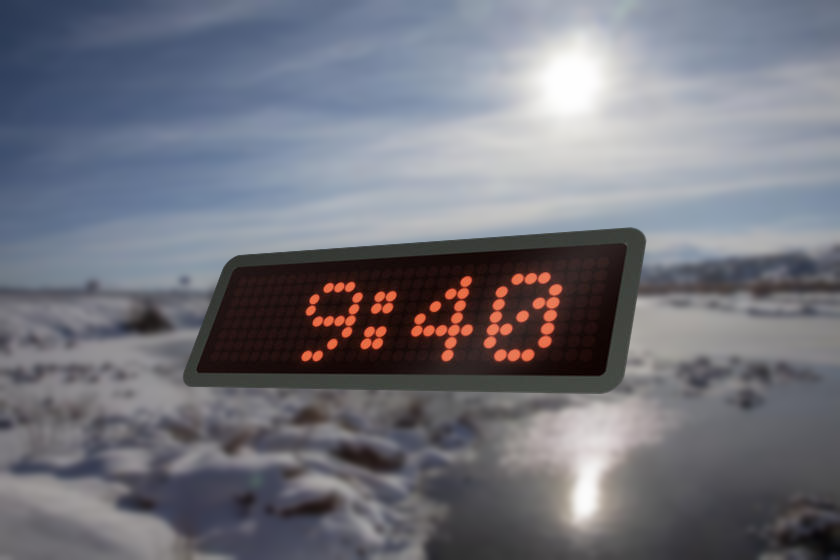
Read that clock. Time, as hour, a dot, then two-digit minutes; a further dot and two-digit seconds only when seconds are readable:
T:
9.40
